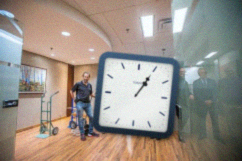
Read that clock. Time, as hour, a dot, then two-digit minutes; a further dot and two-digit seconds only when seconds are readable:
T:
1.05
